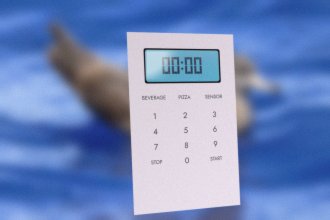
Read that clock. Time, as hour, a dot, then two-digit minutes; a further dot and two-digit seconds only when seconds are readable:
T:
0.00
